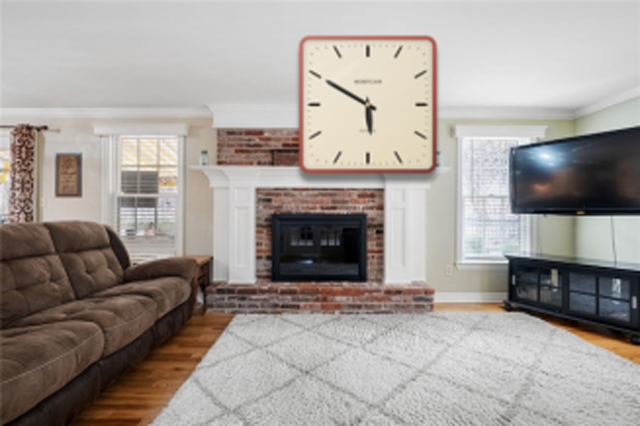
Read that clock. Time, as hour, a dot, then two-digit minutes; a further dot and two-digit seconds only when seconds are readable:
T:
5.50
